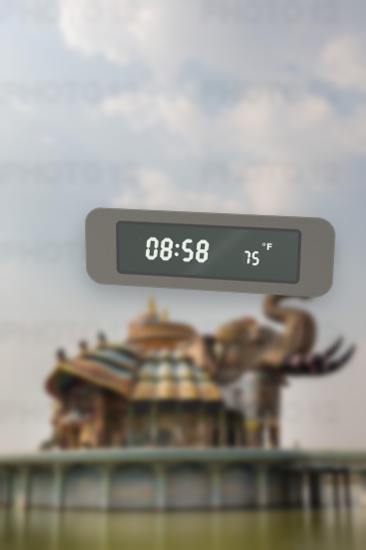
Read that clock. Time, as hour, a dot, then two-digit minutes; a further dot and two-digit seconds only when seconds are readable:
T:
8.58
